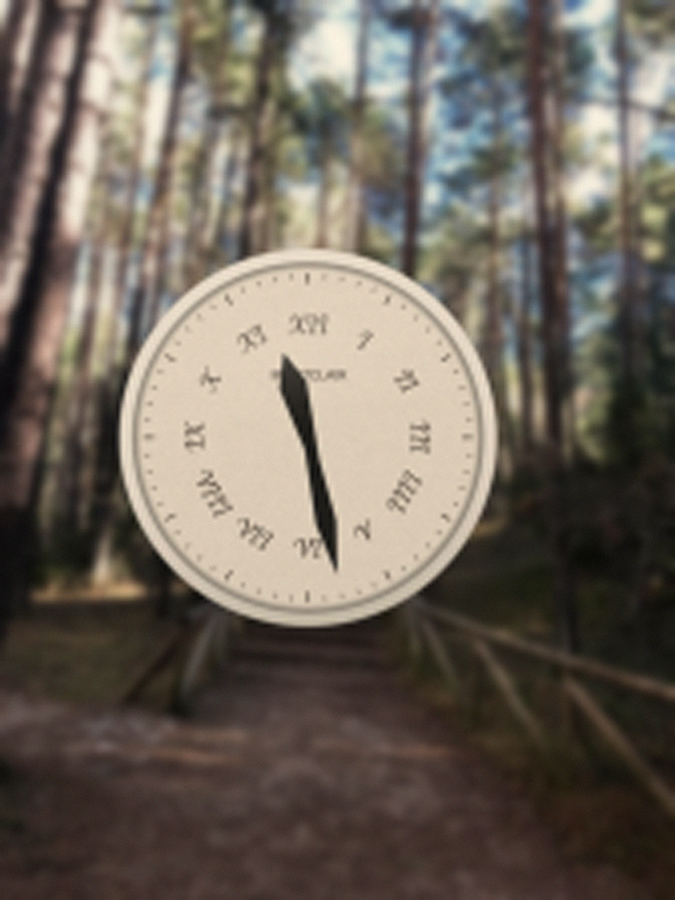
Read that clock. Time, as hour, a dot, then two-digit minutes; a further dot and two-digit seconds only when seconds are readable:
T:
11.28
